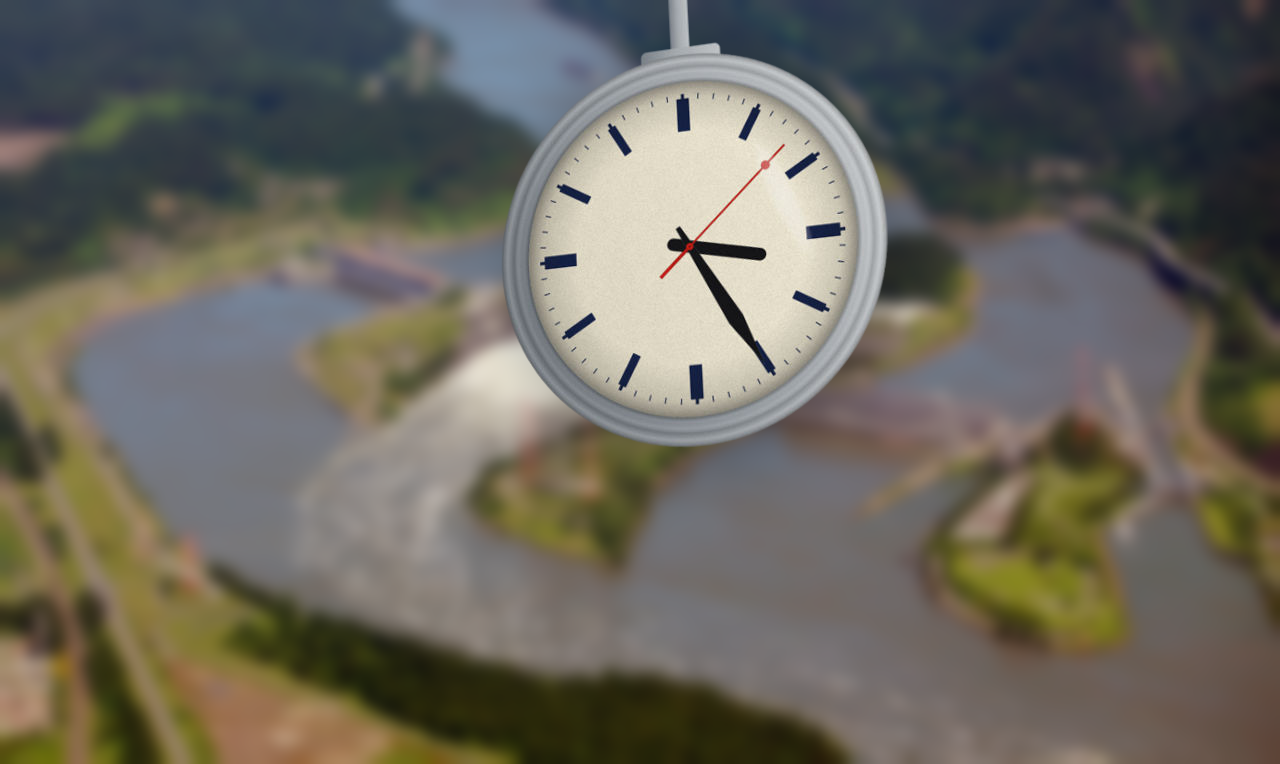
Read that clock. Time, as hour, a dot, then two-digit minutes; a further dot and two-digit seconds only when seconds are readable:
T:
3.25.08
